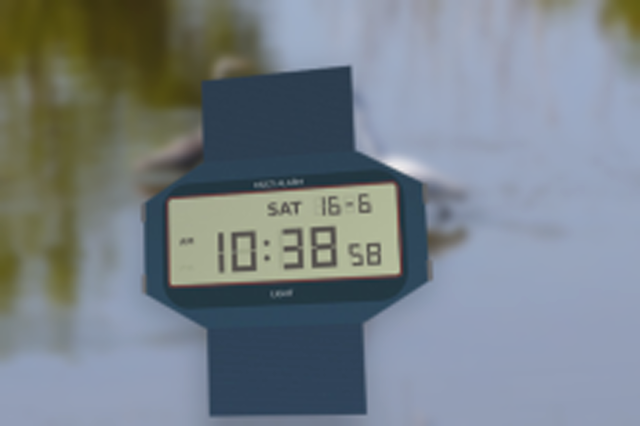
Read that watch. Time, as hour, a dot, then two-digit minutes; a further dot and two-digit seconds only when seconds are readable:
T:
10.38.58
